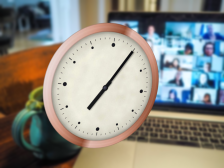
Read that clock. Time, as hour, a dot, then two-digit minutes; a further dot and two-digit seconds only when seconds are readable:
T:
7.05
